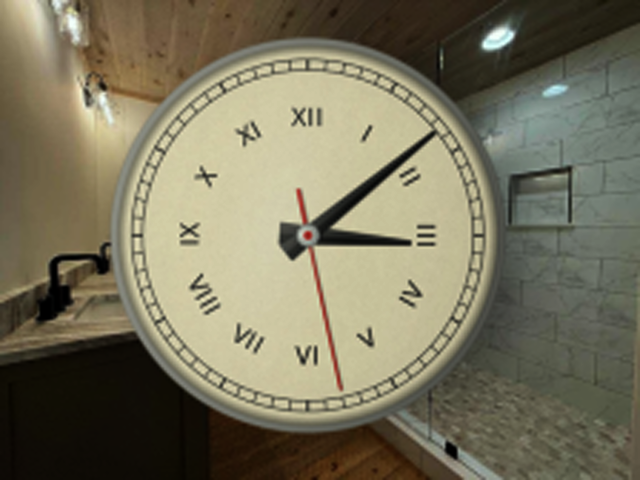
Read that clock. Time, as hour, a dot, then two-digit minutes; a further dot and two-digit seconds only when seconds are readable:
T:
3.08.28
